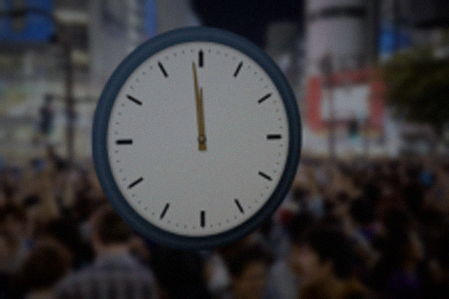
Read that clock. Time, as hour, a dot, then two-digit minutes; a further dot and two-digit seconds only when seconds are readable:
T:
11.59
